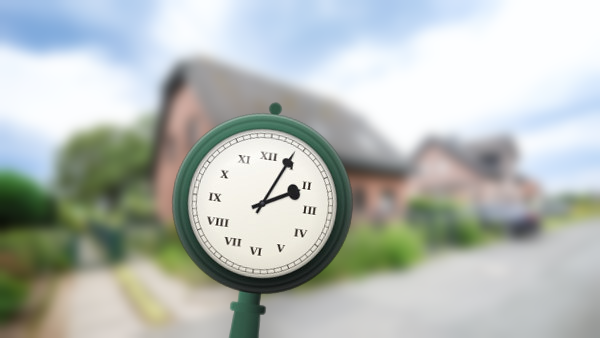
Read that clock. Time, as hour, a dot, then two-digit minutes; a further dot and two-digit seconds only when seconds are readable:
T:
2.04
